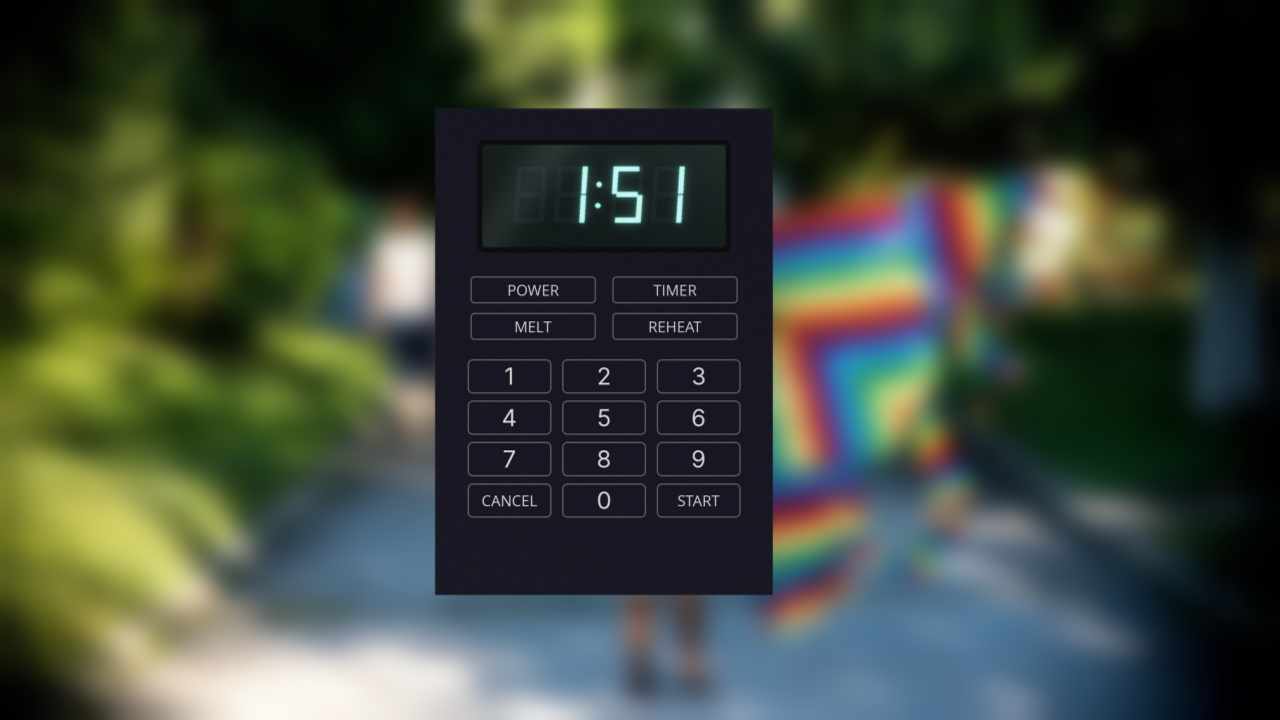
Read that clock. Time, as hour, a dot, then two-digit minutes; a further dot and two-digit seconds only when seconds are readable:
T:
1.51
